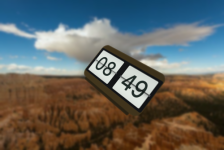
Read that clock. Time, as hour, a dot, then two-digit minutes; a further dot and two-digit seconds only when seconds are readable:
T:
8.49
